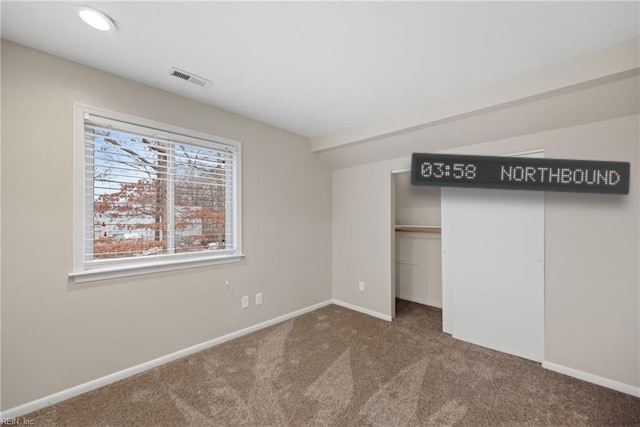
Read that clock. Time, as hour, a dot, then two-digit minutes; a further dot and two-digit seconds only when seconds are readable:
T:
3.58
